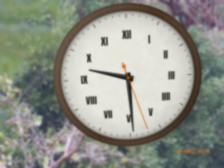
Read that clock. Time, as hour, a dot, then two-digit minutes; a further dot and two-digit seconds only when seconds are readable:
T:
9.29.27
